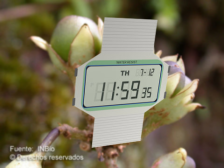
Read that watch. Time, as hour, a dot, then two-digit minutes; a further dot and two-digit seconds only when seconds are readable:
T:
11.59.35
